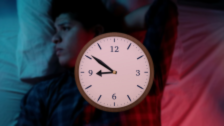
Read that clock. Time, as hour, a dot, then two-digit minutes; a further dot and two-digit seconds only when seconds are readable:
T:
8.51
